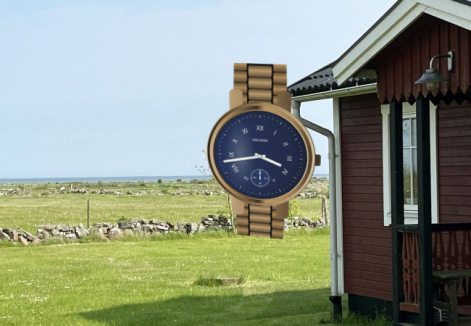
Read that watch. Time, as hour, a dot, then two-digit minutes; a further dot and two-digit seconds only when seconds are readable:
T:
3.43
